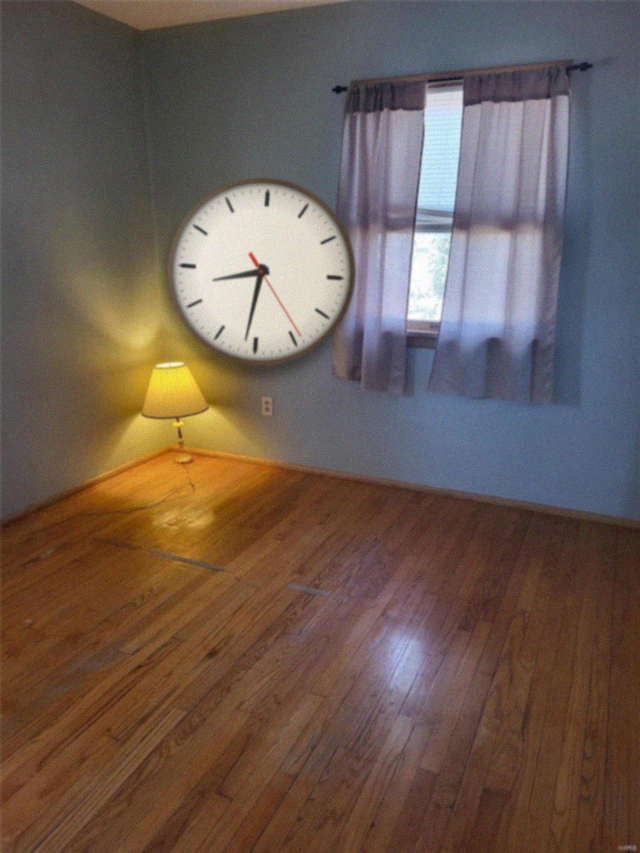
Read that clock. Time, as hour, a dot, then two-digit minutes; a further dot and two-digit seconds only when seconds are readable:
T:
8.31.24
